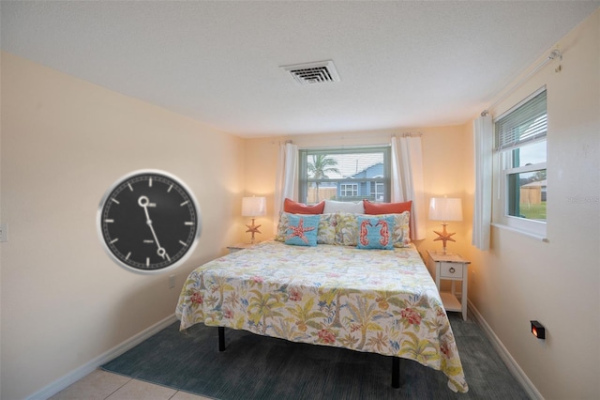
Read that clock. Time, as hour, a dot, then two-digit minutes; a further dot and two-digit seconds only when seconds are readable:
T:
11.26
